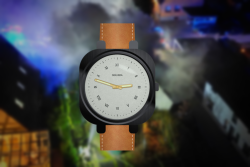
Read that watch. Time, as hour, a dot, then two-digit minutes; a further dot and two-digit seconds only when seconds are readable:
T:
2.48
